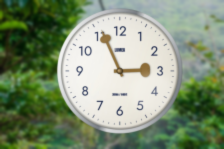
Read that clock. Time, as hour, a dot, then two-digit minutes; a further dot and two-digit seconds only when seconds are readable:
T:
2.56
